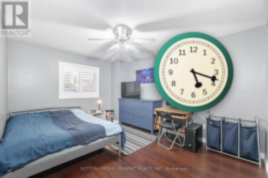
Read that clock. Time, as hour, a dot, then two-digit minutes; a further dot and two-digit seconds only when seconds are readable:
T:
5.18
